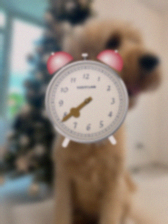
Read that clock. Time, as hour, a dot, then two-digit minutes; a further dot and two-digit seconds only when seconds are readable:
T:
7.39
